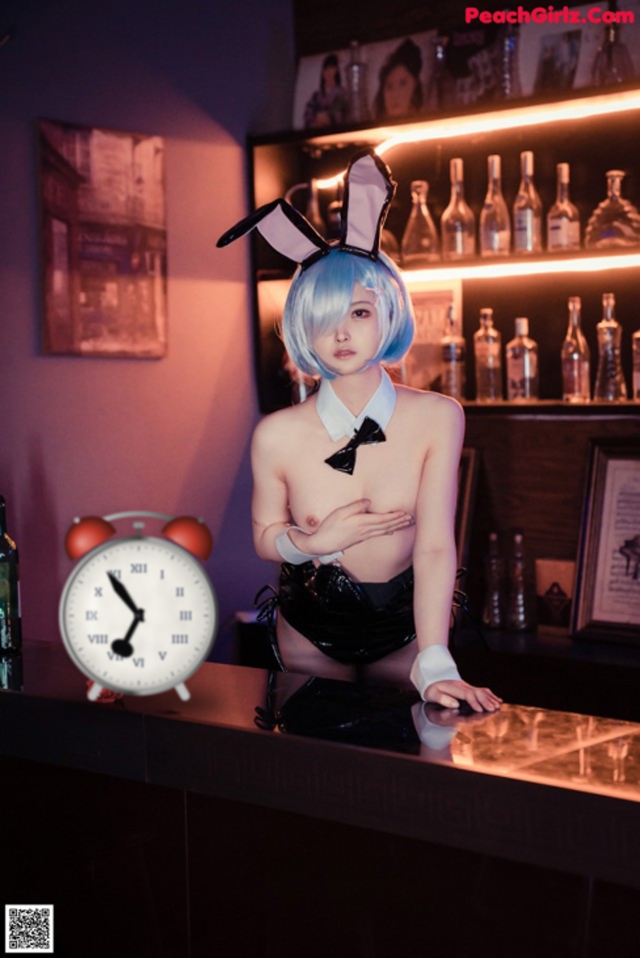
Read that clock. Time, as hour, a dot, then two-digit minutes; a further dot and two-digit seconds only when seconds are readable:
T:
6.54
